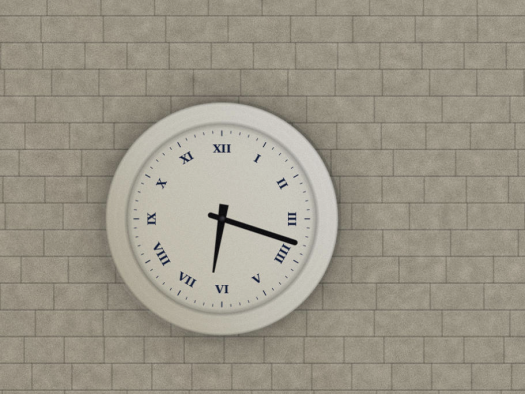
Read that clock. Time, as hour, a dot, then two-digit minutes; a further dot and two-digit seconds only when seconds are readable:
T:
6.18
